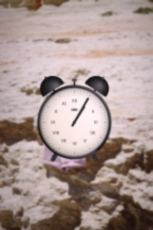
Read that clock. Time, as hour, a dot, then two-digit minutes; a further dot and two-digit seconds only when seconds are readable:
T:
1.05
